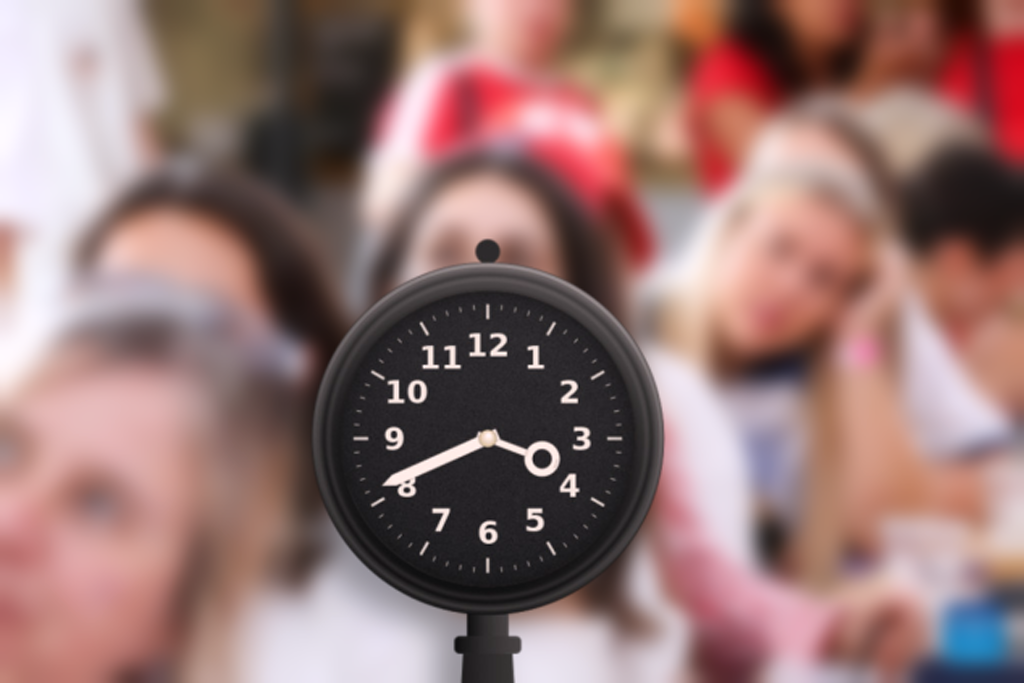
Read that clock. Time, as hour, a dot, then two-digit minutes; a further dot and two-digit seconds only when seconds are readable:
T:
3.41
